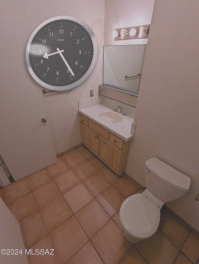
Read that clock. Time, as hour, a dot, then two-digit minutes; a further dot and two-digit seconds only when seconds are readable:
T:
8.24
